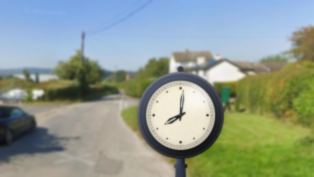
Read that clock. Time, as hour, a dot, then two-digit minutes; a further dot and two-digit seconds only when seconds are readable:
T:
8.01
